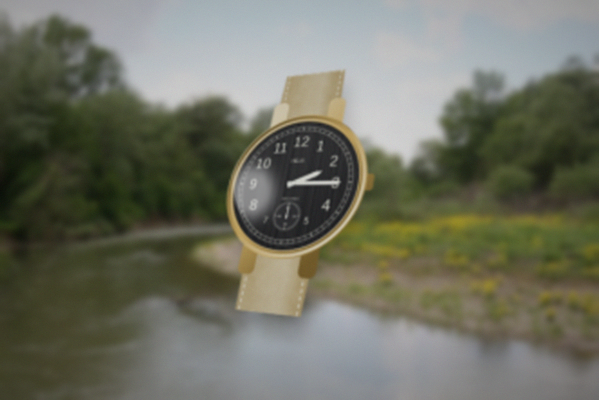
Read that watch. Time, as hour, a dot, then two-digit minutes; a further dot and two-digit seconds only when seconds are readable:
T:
2.15
